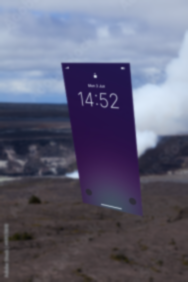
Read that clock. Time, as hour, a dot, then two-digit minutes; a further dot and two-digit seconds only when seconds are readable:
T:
14.52
